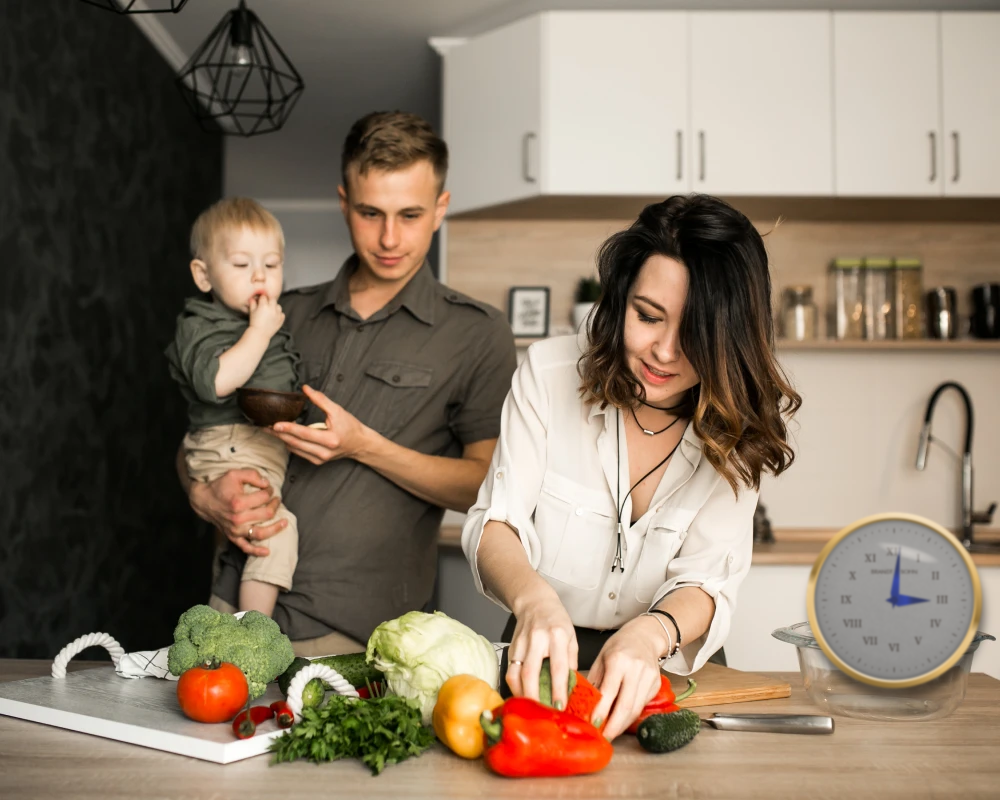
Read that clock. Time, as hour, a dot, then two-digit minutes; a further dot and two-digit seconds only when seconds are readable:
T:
3.01
